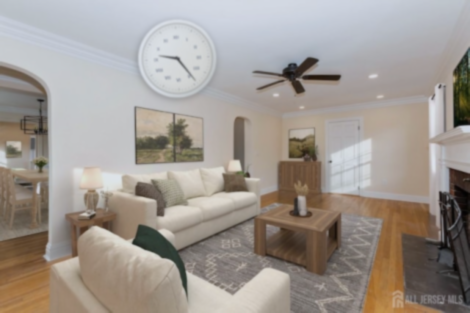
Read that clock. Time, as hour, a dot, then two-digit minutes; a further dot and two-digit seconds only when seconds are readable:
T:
9.24
